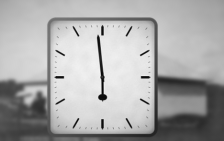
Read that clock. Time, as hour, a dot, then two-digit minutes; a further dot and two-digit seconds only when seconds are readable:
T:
5.59
